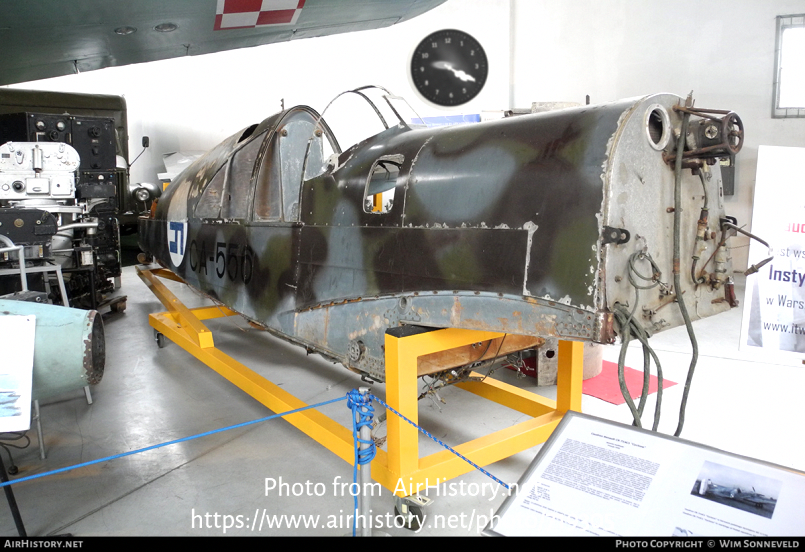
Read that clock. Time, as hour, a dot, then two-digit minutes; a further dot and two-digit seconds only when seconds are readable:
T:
4.20
